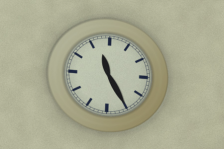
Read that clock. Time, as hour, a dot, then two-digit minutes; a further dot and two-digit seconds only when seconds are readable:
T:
11.25
